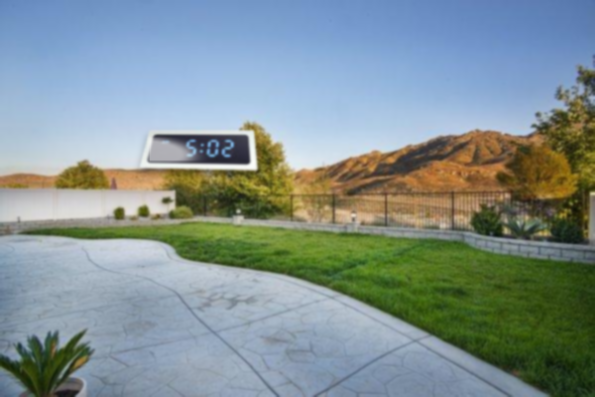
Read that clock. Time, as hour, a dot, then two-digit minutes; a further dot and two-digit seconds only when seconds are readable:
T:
5.02
